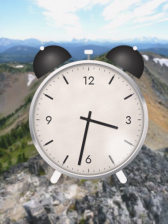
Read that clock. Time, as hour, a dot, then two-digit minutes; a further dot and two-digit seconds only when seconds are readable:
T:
3.32
